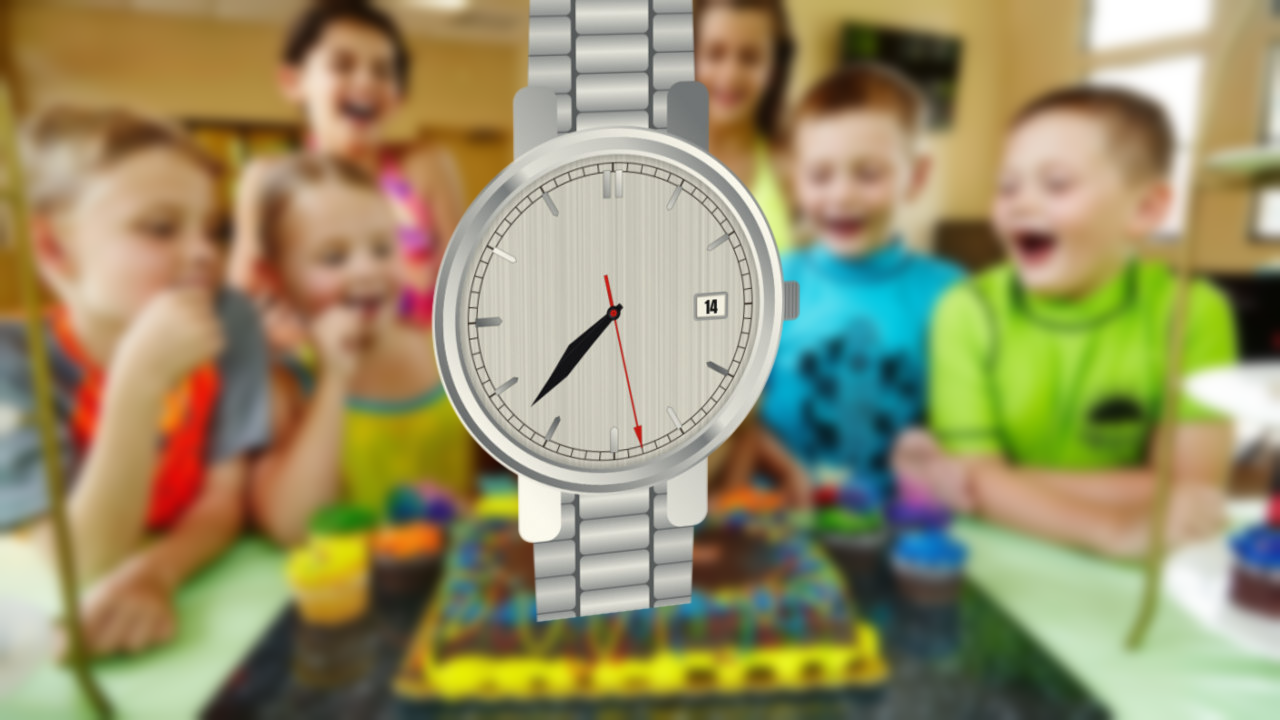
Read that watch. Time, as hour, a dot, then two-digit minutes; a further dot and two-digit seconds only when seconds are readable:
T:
7.37.28
